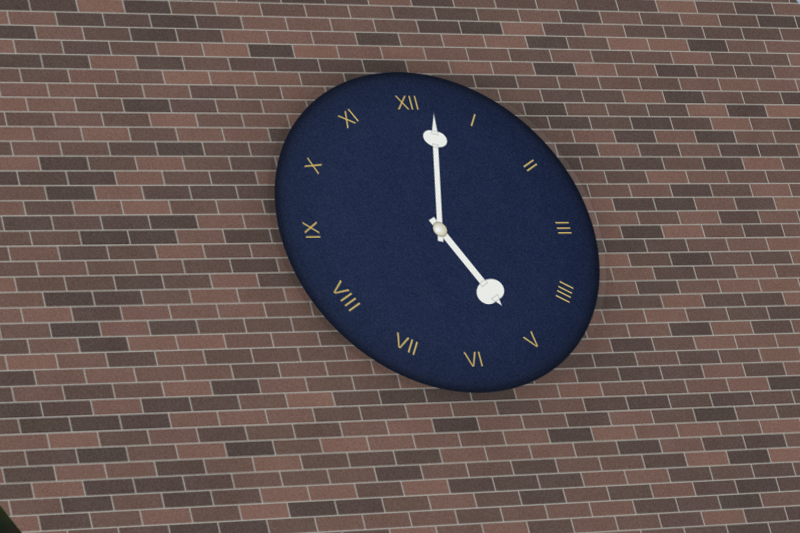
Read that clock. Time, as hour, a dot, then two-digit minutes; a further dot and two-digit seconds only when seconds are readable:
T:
5.02
